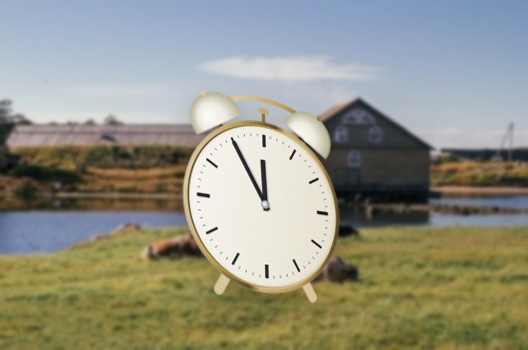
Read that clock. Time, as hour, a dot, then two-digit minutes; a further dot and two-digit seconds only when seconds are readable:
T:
11.55
